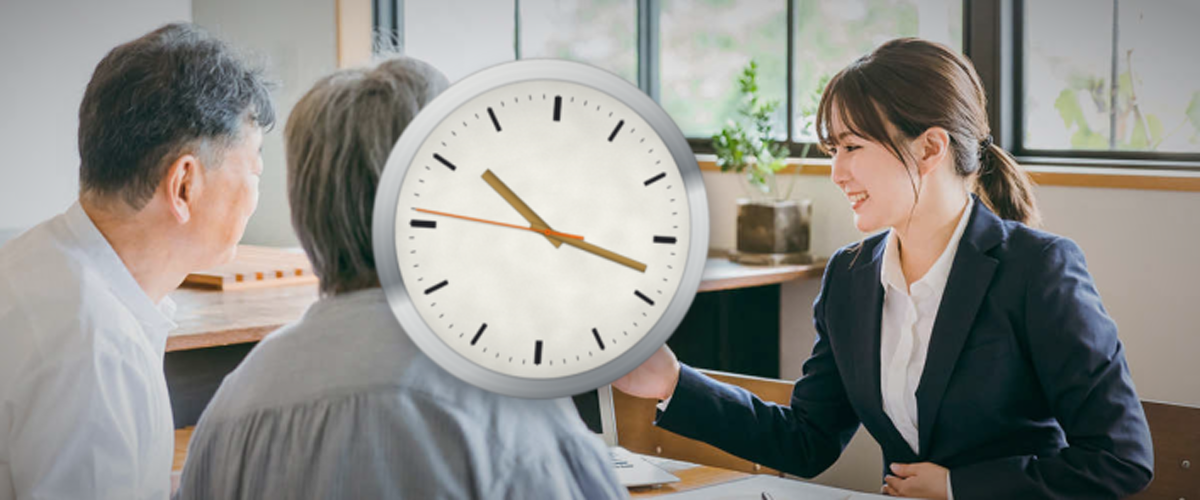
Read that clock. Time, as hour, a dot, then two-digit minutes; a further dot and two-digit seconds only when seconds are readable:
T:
10.17.46
